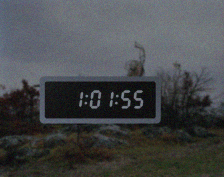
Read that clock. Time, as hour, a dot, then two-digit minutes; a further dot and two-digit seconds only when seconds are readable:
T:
1.01.55
